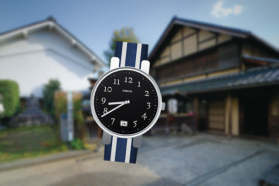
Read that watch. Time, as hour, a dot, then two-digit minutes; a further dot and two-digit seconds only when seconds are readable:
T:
8.39
